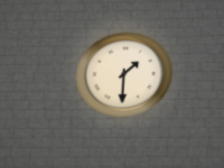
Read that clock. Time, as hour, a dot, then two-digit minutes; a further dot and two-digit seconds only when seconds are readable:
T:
1.30
